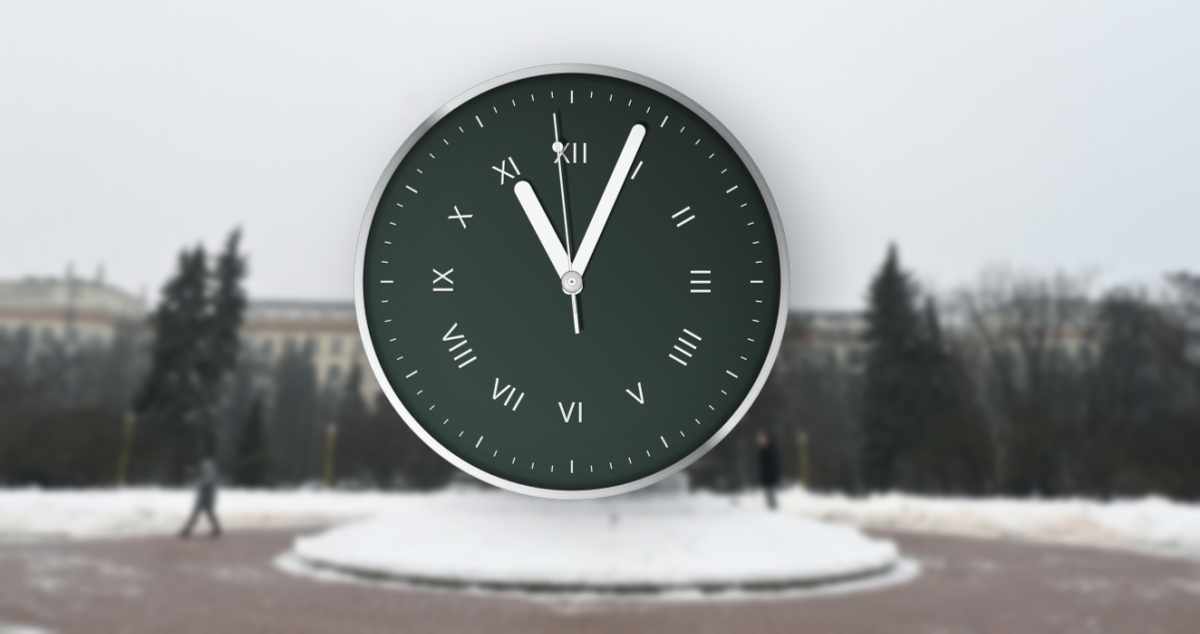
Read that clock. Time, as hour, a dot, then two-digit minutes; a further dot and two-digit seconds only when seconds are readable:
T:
11.03.59
